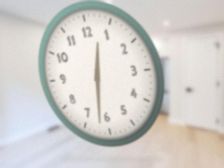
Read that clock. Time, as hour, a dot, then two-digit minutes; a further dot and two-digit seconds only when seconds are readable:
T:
12.32
